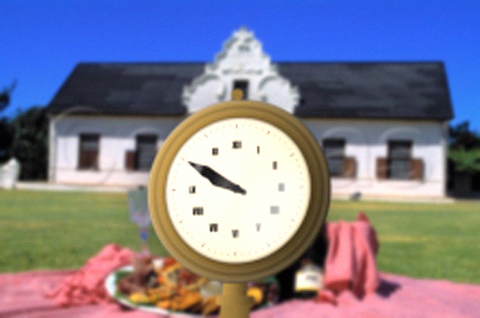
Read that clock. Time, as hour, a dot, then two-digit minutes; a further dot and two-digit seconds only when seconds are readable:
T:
9.50
